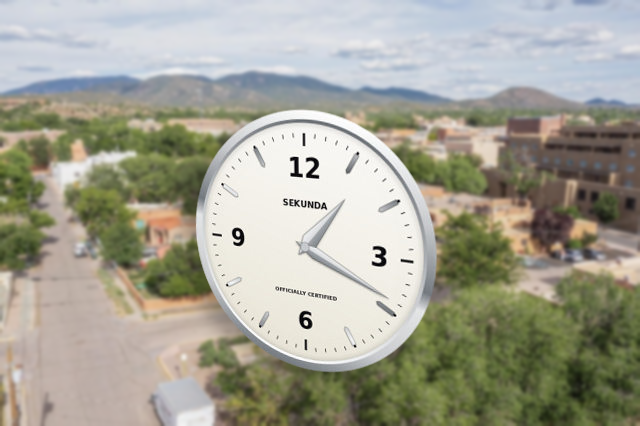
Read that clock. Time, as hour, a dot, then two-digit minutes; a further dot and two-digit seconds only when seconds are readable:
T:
1.19
